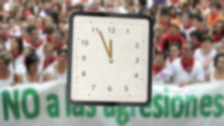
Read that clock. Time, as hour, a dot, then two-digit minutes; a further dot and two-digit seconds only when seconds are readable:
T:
11.56
